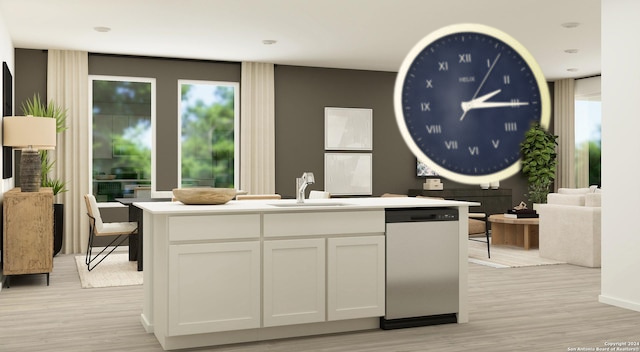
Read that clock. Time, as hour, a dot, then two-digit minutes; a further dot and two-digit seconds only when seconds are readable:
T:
2.15.06
